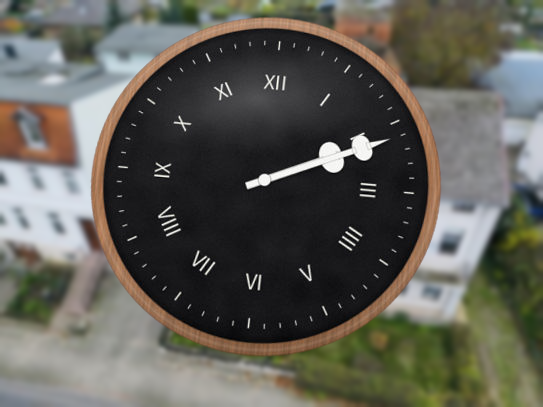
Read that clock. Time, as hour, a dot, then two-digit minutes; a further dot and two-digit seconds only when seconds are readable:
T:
2.11
